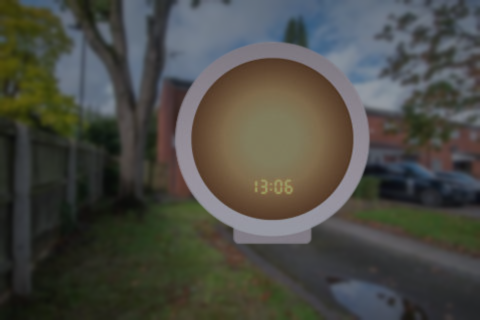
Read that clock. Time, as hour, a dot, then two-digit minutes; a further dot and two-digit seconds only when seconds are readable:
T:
13.06
